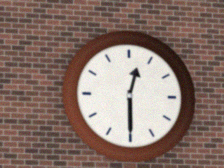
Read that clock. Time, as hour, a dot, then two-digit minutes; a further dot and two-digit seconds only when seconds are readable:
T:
12.30
